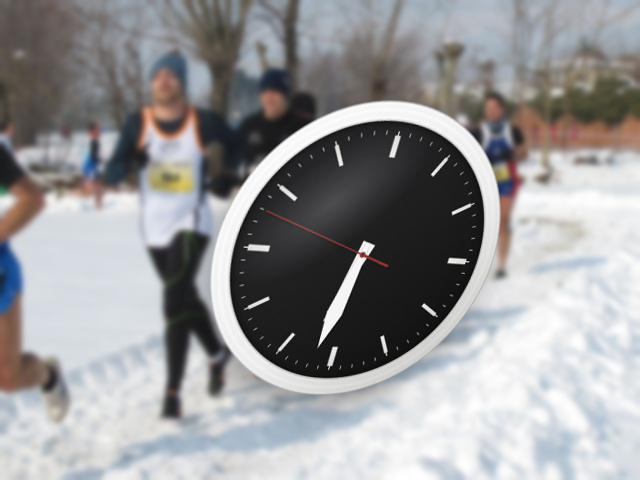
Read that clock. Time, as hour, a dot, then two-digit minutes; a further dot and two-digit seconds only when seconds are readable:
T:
6.31.48
